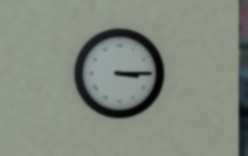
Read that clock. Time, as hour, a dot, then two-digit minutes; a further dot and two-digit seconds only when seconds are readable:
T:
3.15
